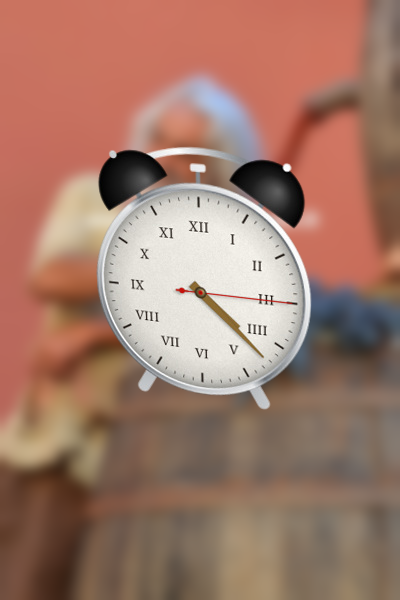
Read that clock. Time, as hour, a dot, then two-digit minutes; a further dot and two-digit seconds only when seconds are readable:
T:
4.22.15
